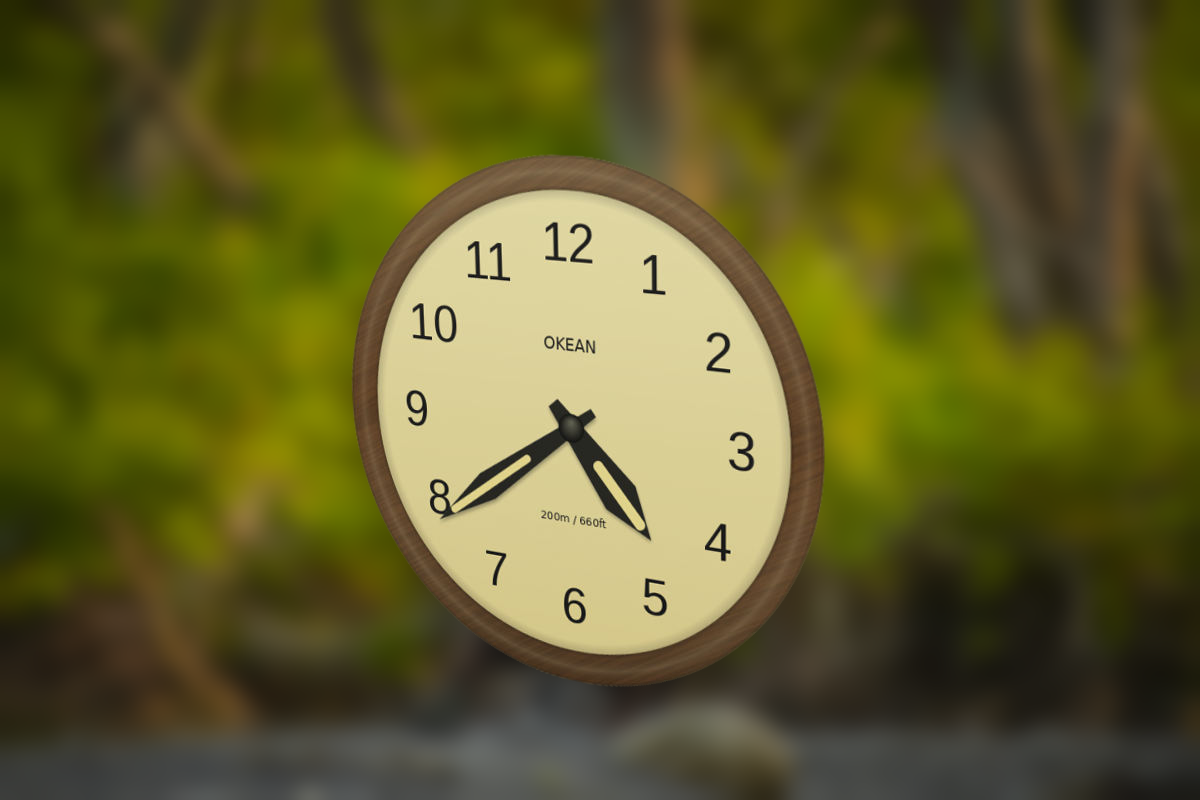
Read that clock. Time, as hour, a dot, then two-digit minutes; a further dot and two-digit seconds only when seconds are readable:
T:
4.39
